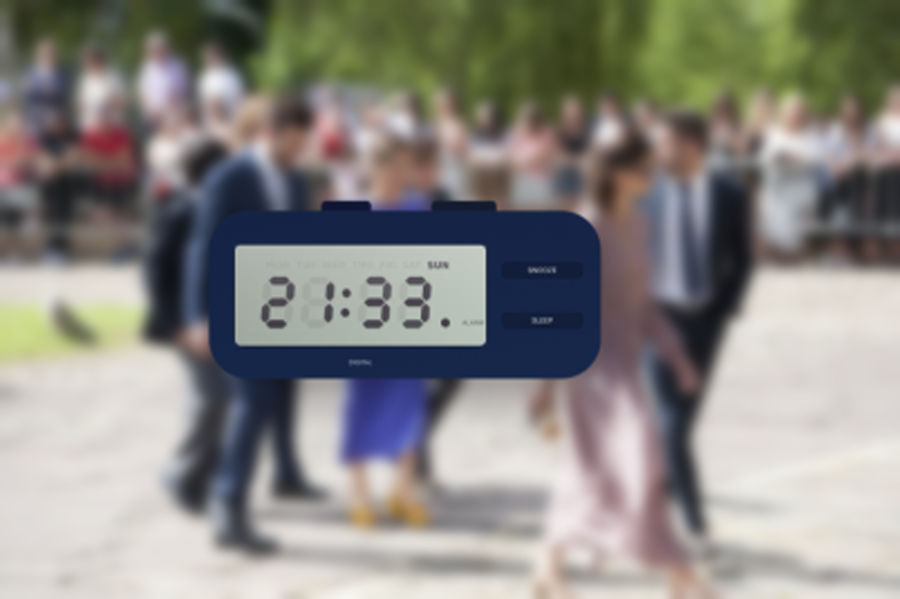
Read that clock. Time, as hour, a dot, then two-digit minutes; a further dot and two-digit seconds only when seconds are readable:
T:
21.33
